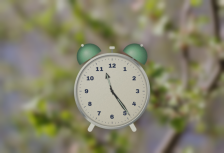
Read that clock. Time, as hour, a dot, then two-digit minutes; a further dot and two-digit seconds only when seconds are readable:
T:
11.24
